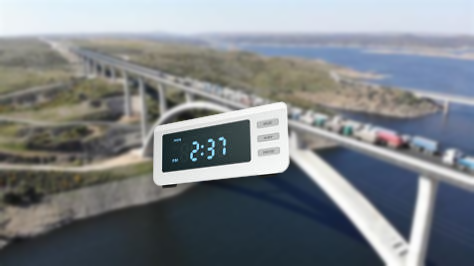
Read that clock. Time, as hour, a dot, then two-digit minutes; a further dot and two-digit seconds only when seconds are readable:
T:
2.37
